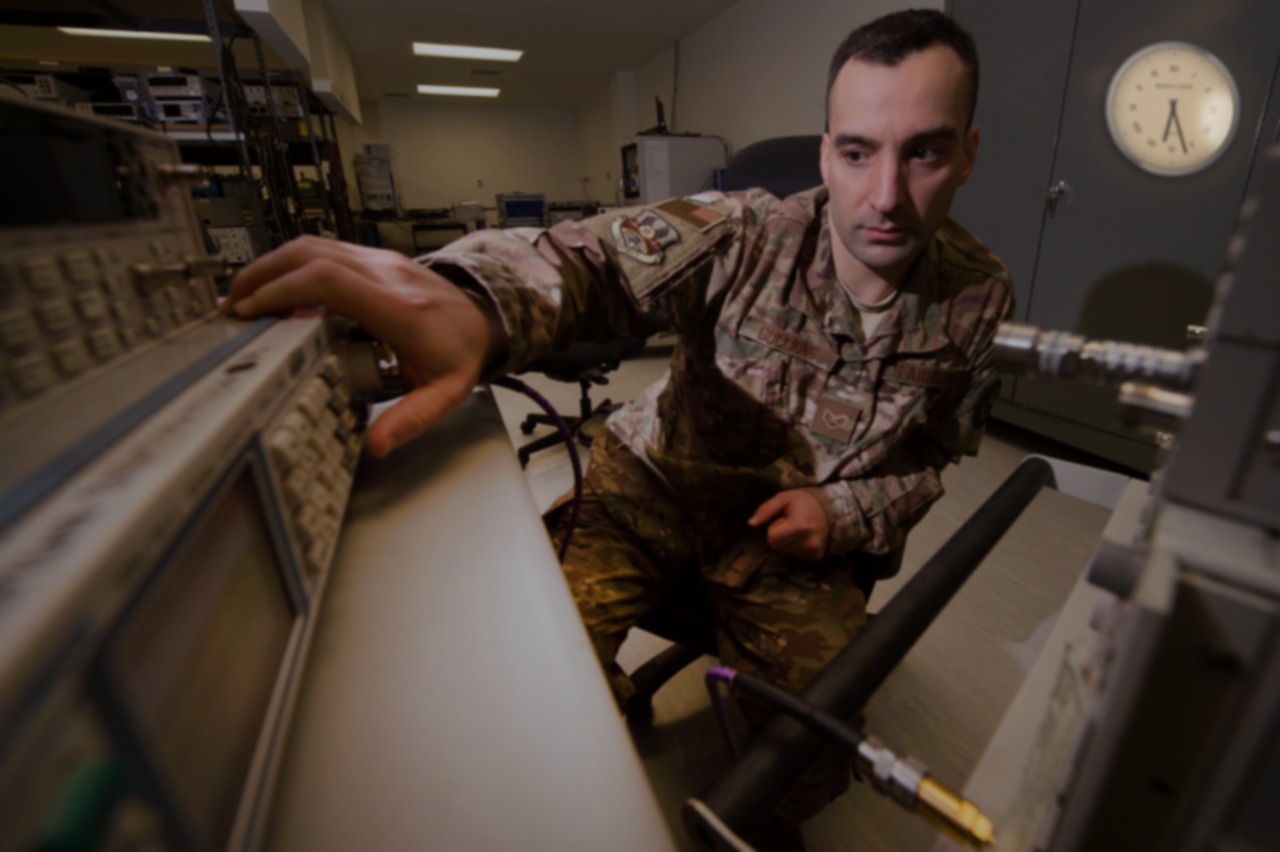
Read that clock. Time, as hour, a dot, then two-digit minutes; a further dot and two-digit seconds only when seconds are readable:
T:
6.27
